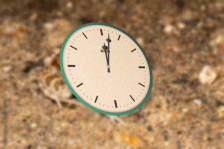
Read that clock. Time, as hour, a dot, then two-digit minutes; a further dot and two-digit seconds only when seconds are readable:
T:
12.02
